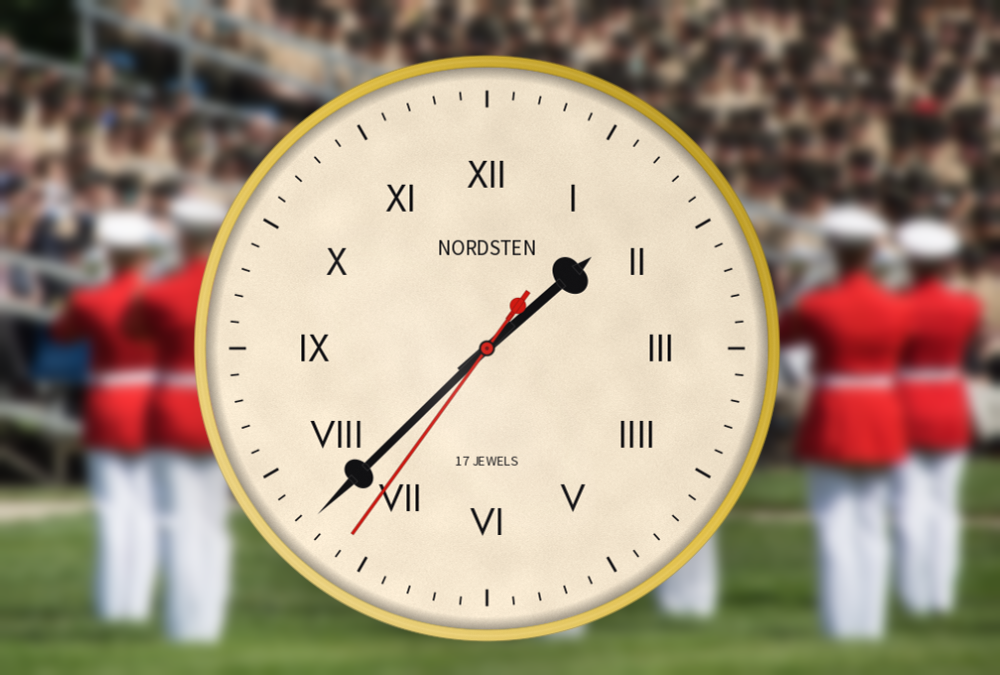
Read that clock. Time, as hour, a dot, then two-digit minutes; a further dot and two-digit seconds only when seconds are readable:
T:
1.37.36
